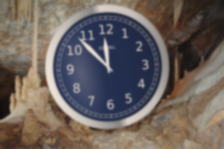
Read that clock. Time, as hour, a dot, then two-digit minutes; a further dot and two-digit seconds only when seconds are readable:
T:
11.53
